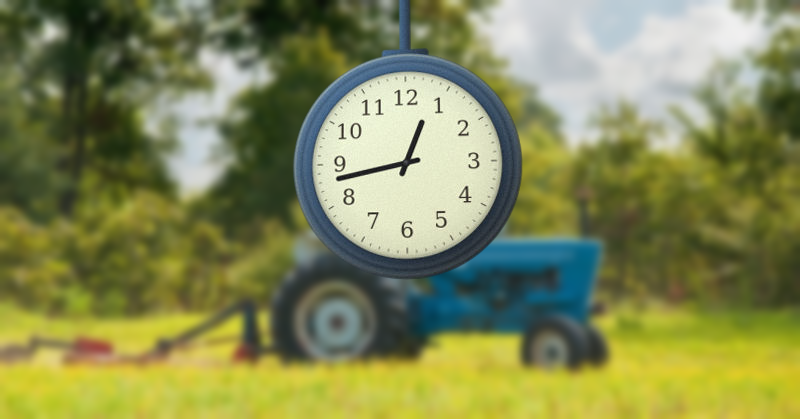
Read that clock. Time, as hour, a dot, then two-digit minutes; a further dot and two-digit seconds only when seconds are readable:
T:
12.43
